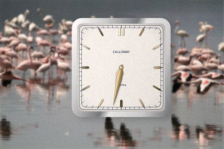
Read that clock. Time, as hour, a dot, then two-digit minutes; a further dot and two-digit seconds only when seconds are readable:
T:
6.32
